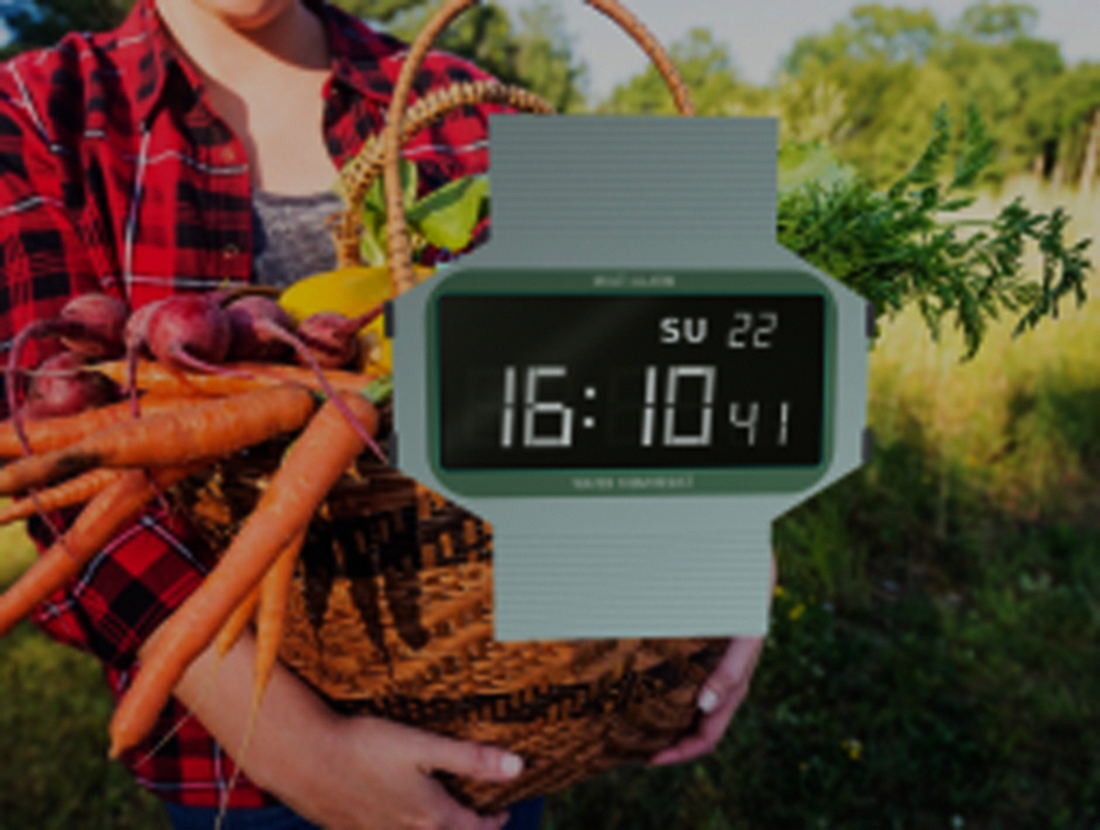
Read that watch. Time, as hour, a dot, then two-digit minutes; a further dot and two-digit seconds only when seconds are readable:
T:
16.10.41
